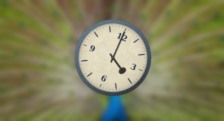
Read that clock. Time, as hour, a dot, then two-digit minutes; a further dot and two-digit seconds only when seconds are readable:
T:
4.00
